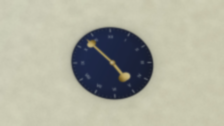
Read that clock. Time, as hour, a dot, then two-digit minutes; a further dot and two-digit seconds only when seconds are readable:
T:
4.53
